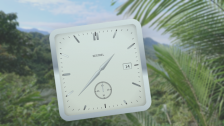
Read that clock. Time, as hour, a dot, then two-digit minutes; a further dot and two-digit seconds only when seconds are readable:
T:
1.38
